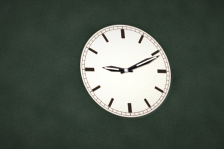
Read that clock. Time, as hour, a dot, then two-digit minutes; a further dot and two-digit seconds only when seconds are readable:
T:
9.11
